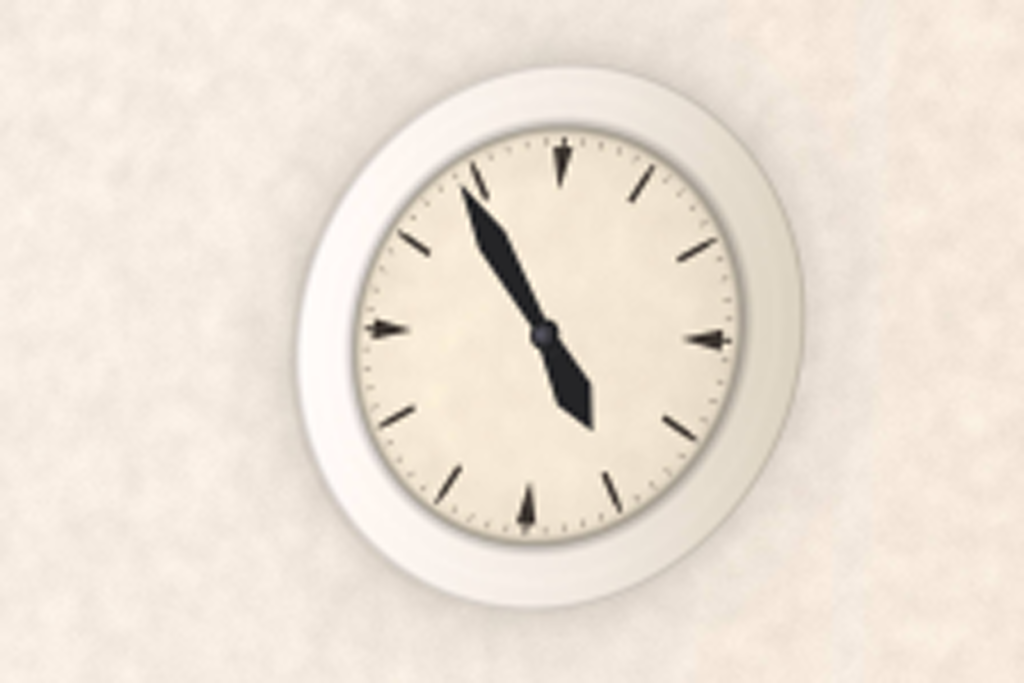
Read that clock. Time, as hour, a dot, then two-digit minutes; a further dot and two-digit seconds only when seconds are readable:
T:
4.54
